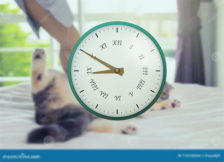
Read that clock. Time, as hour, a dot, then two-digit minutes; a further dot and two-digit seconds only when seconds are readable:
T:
8.50
